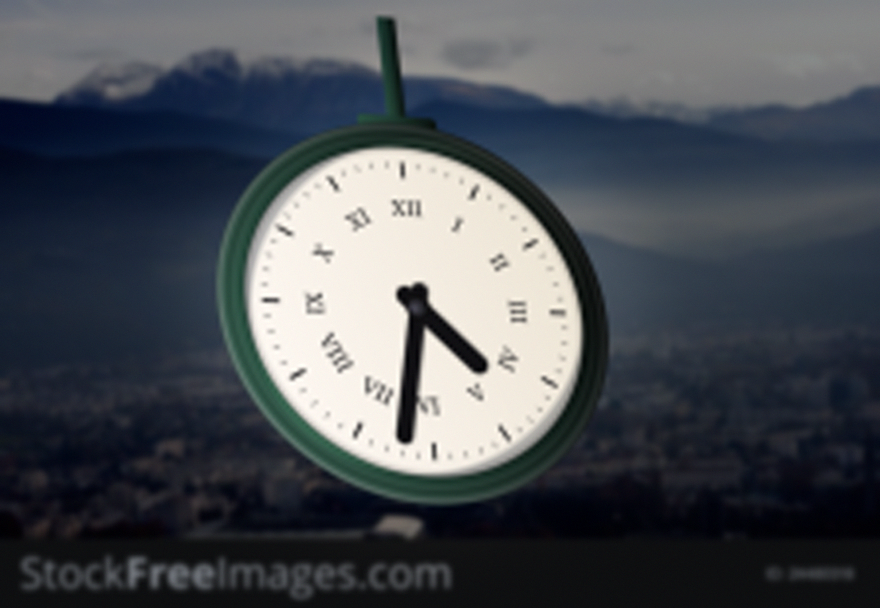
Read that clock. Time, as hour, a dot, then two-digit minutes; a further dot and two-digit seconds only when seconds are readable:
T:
4.32
